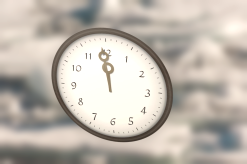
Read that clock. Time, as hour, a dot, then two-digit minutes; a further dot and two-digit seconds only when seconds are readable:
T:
11.59
